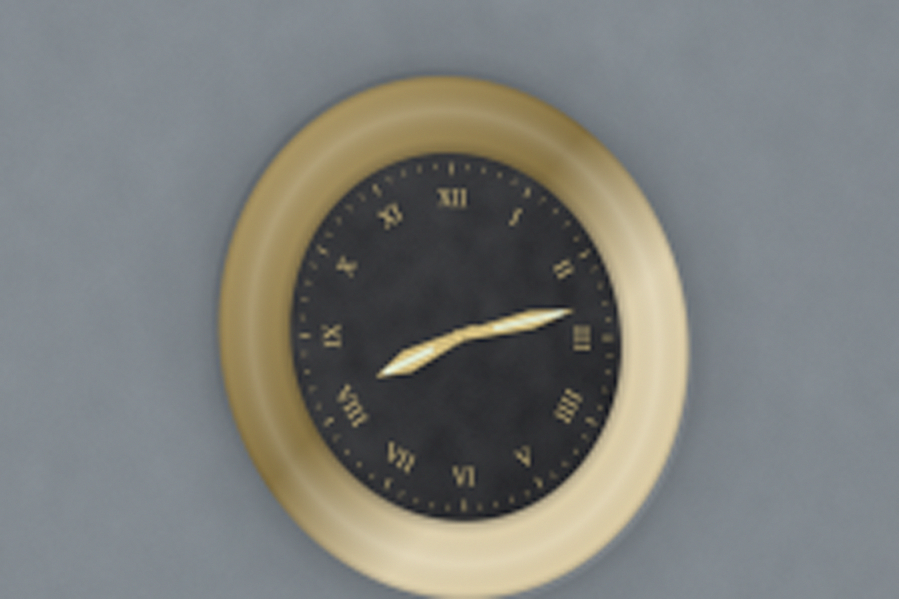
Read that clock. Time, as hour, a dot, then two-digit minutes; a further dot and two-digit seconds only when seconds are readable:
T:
8.13
